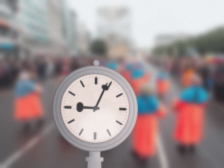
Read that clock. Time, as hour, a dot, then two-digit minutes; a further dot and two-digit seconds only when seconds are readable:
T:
9.04
